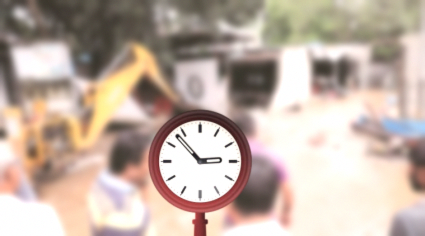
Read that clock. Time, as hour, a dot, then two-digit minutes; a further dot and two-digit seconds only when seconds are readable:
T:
2.53
